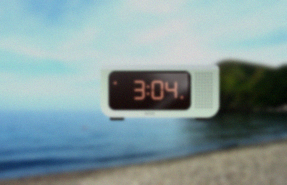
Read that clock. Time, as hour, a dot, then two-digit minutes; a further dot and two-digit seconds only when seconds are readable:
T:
3.04
